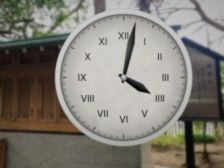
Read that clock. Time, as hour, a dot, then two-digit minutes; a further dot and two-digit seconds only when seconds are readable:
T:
4.02
